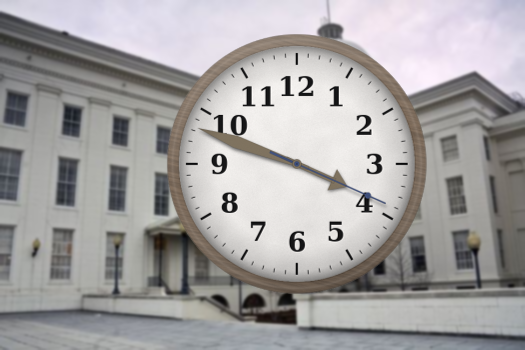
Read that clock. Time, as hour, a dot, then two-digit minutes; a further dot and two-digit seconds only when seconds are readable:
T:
3.48.19
